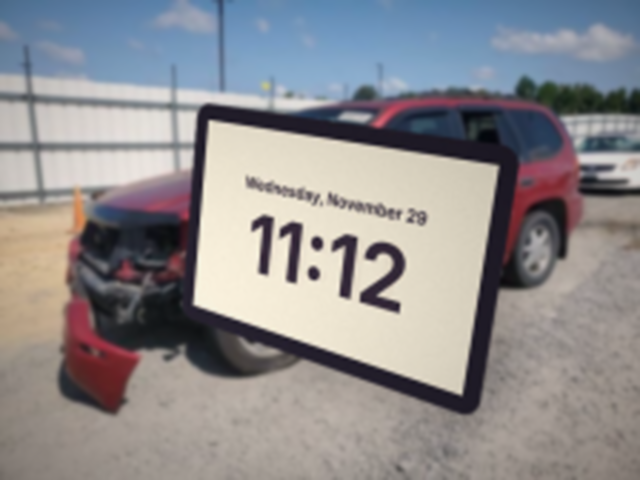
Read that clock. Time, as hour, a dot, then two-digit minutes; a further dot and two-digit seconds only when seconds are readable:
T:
11.12
